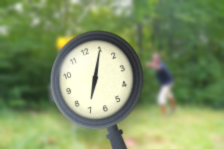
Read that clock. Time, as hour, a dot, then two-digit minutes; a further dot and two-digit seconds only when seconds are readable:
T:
7.05
